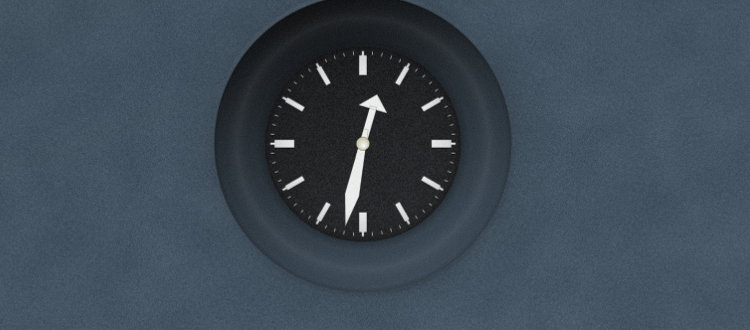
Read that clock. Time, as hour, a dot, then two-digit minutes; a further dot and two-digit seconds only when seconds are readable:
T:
12.32
